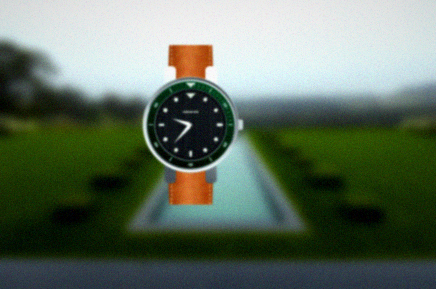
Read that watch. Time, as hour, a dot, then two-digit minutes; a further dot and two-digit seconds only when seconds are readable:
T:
9.37
